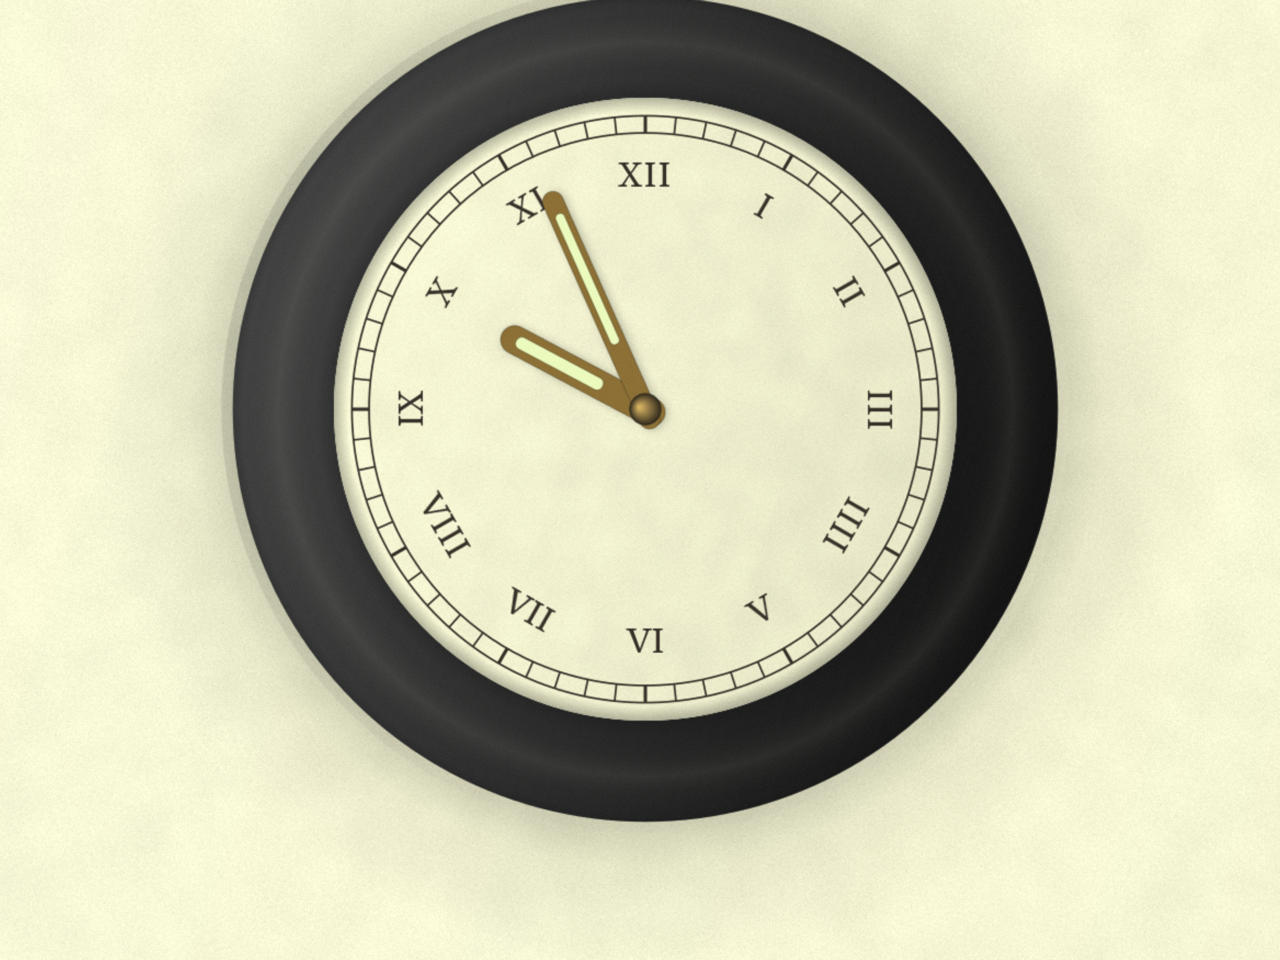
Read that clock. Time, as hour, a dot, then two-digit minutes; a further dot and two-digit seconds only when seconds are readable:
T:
9.56
